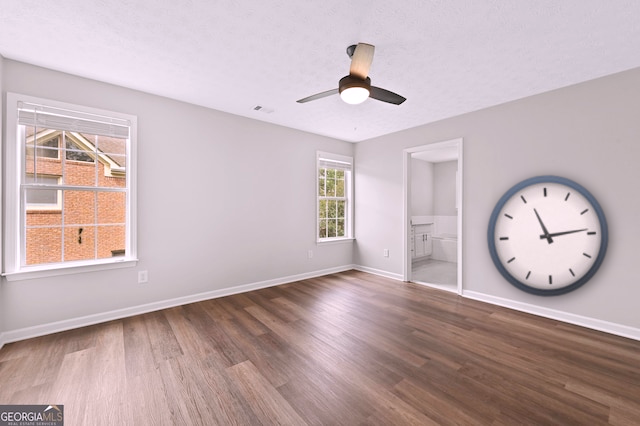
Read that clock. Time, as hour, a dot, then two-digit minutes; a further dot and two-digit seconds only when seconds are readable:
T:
11.14
